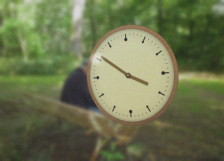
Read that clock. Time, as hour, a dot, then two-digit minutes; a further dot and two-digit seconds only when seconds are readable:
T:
3.51
